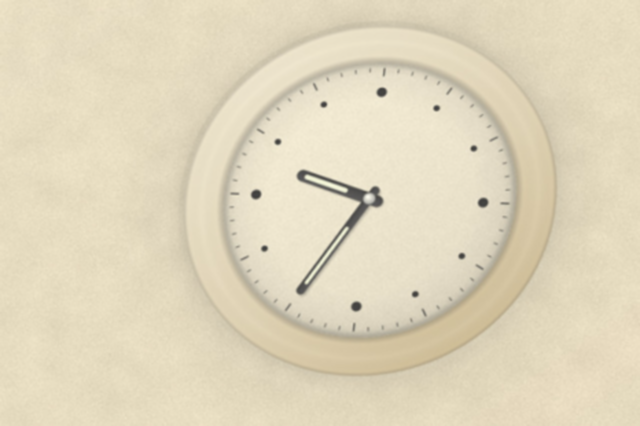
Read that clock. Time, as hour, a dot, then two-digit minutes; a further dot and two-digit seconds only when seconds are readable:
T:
9.35
